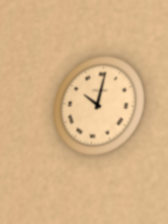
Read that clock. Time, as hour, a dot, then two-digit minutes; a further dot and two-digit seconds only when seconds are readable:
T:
10.01
